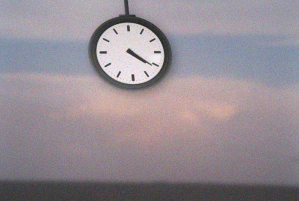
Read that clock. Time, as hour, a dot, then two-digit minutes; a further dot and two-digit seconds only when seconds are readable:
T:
4.21
